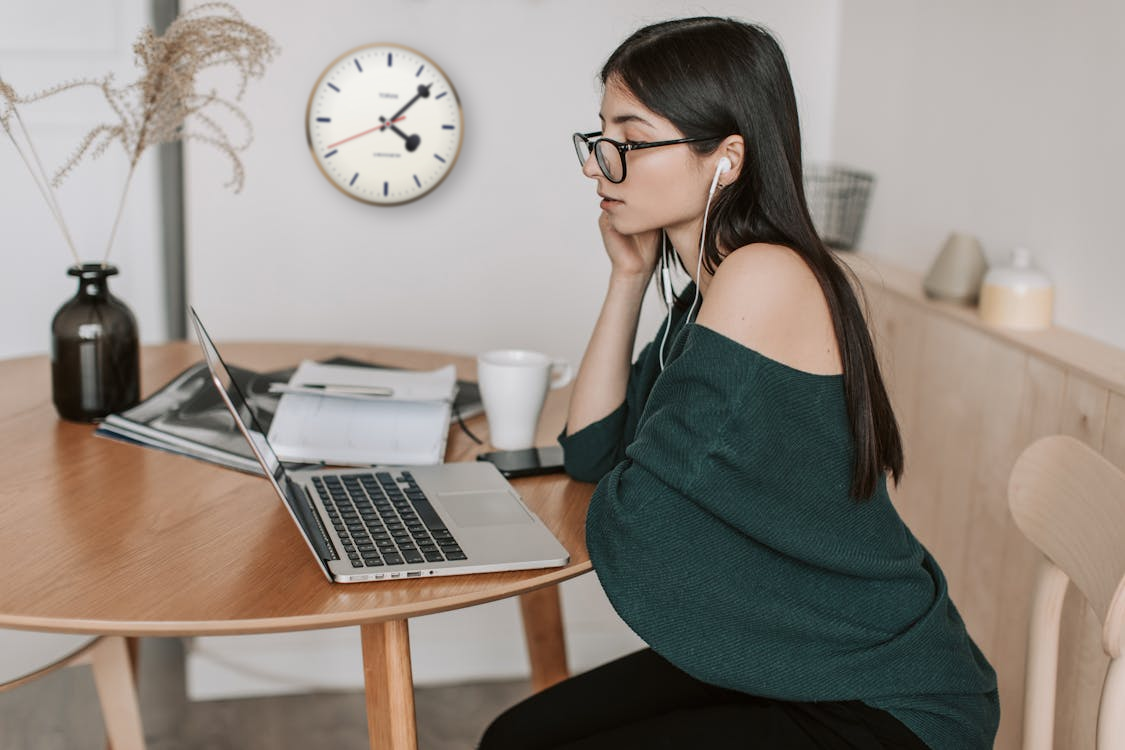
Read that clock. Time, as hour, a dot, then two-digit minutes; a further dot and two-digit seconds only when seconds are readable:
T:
4.07.41
